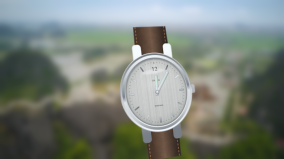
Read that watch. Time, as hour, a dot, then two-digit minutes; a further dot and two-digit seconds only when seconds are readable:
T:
12.06
